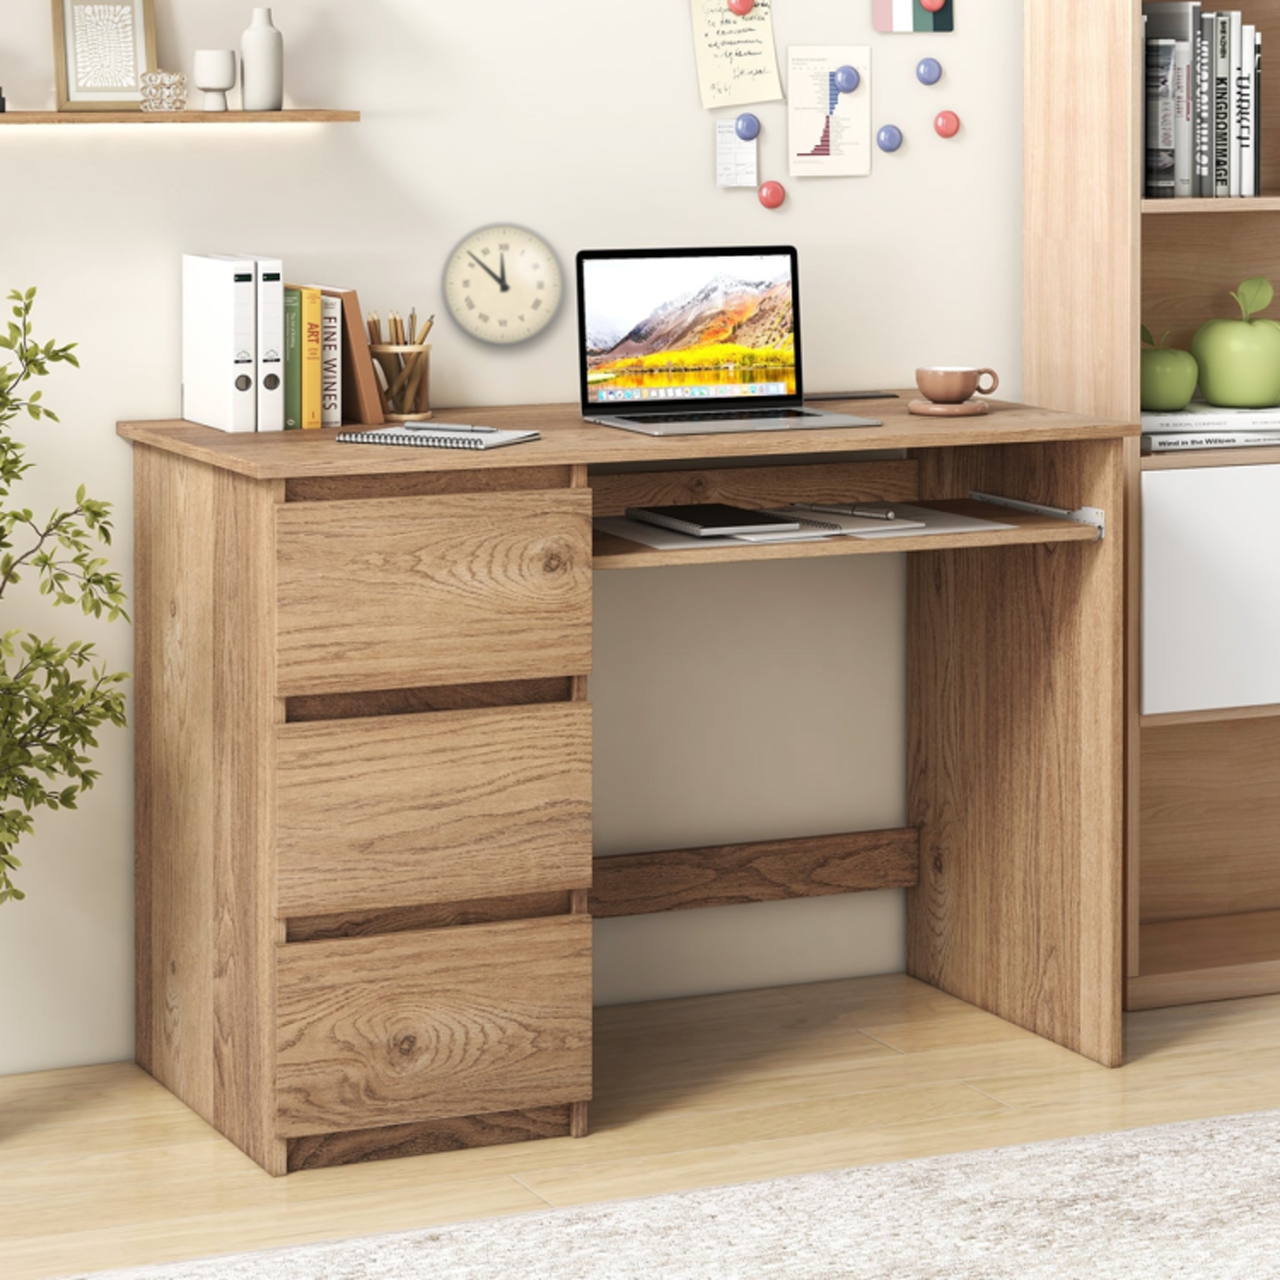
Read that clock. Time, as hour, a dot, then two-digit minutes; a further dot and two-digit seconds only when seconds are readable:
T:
11.52
